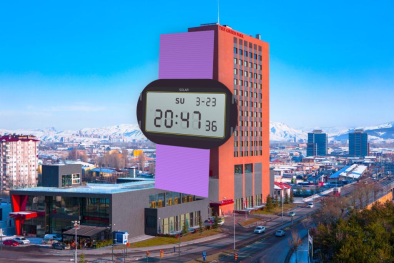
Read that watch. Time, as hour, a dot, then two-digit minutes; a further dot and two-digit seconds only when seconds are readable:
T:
20.47.36
